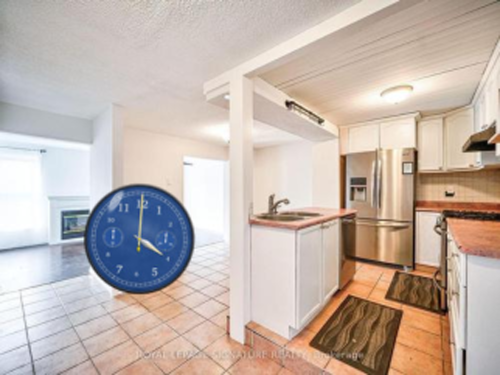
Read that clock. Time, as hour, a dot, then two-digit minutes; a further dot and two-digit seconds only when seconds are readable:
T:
4.00
